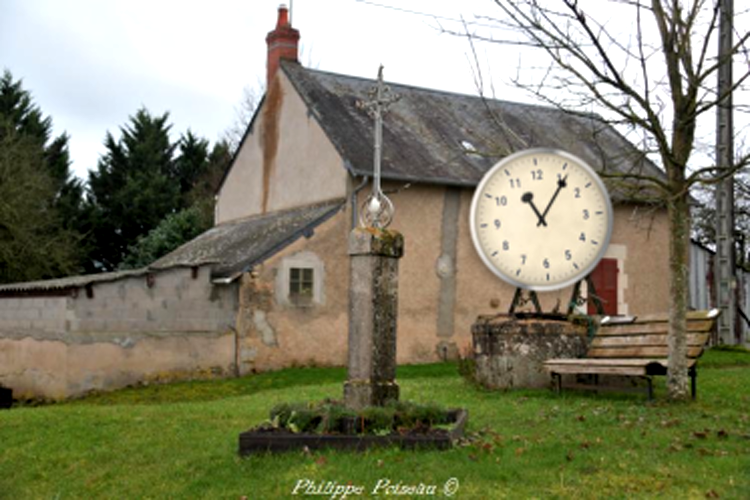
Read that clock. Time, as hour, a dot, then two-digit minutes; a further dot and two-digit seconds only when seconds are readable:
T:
11.06
